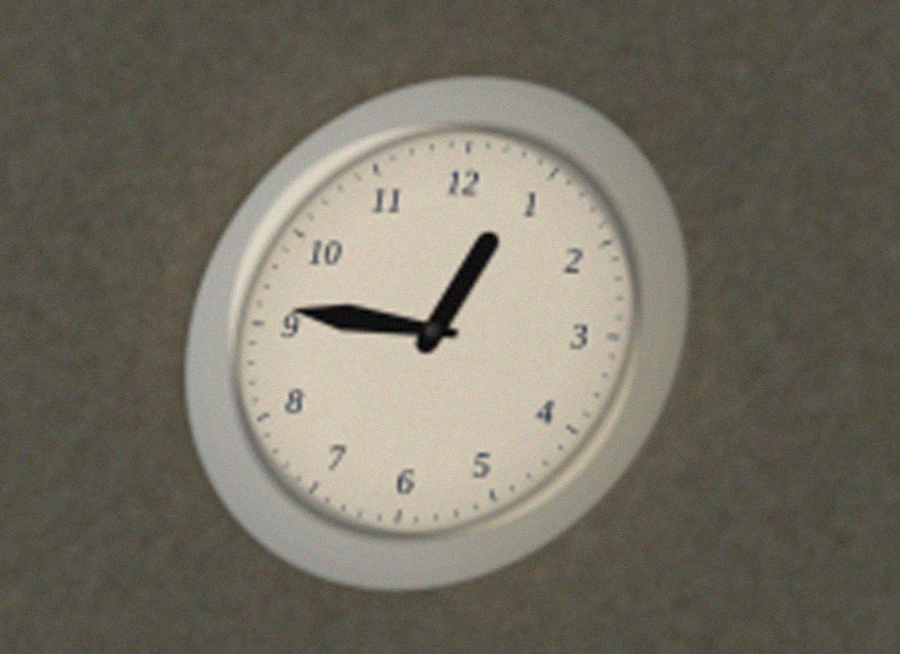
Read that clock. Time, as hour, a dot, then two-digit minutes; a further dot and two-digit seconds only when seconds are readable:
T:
12.46
